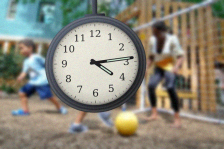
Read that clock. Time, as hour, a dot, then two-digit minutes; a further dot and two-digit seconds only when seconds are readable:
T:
4.14
